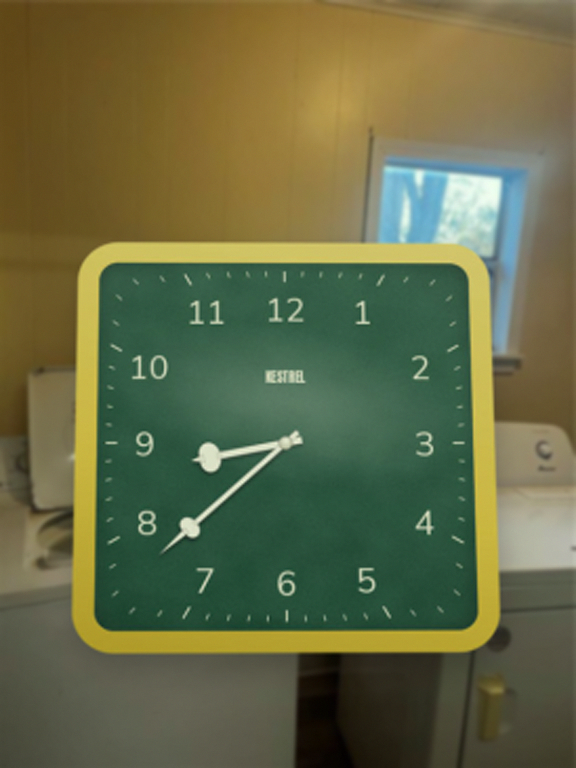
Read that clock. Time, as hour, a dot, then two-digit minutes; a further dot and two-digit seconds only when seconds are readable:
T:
8.38
